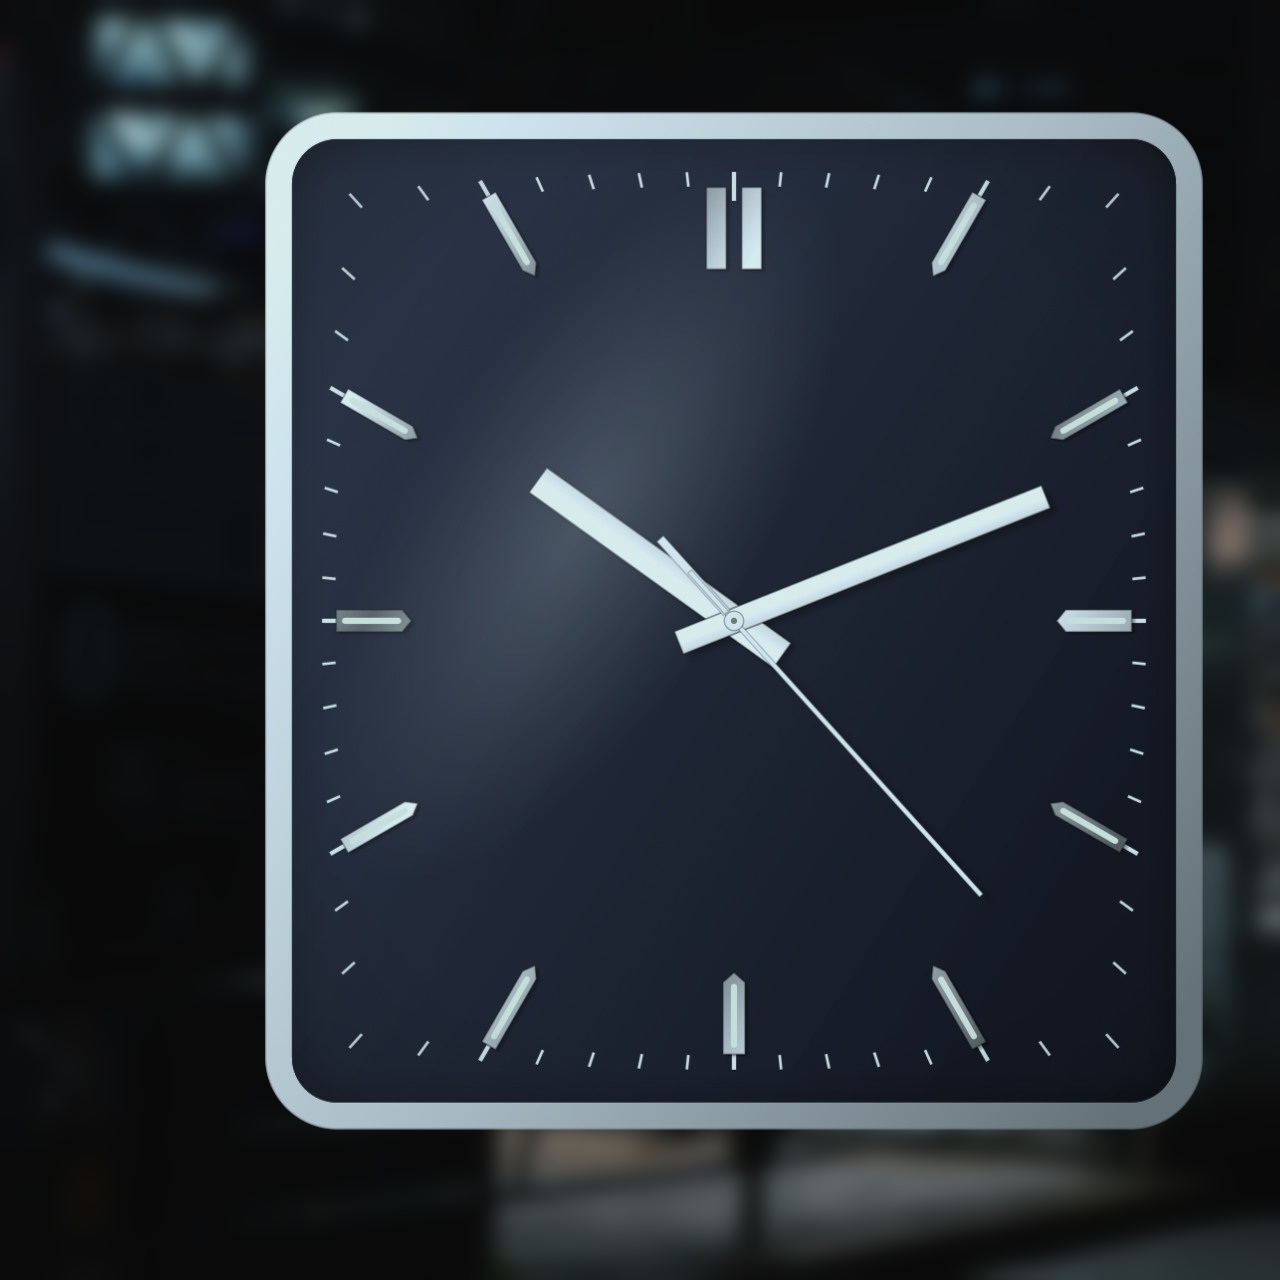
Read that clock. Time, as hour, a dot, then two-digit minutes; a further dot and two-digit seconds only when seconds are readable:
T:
10.11.23
